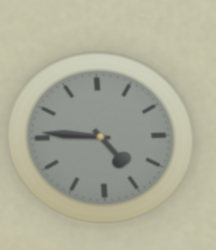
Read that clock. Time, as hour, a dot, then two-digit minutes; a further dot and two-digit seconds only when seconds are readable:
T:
4.46
